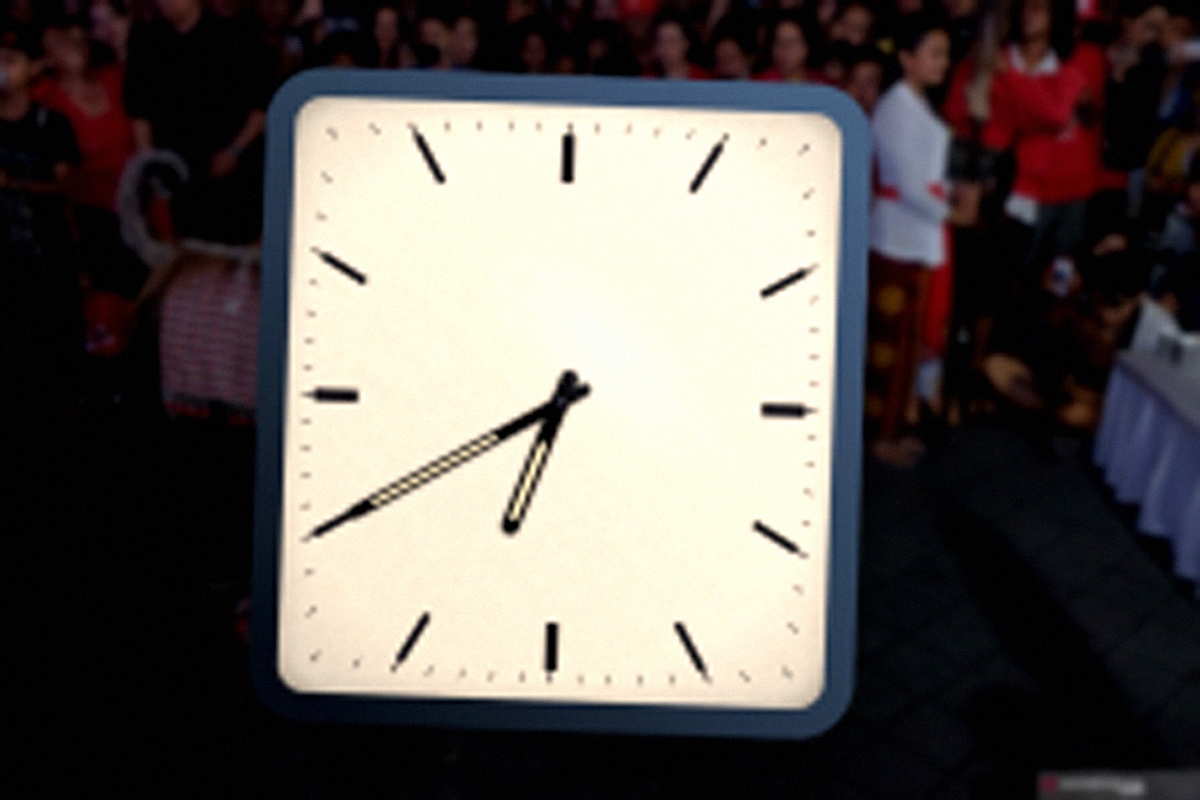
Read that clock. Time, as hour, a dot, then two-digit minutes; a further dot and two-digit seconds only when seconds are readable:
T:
6.40
